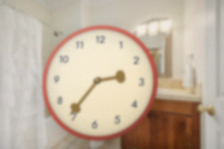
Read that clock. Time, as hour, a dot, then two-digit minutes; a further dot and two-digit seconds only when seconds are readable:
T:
2.36
